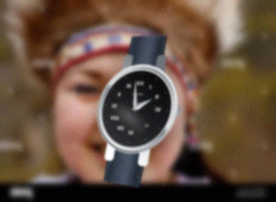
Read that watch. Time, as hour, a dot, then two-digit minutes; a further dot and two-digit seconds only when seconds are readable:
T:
1.58
